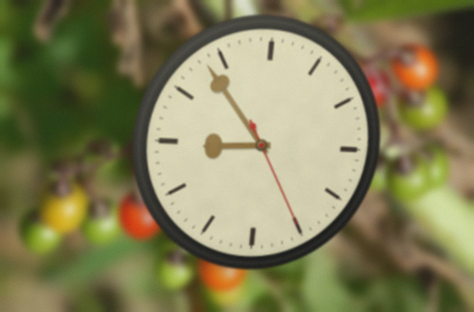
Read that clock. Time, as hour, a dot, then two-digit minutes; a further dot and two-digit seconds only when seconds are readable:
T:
8.53.25
